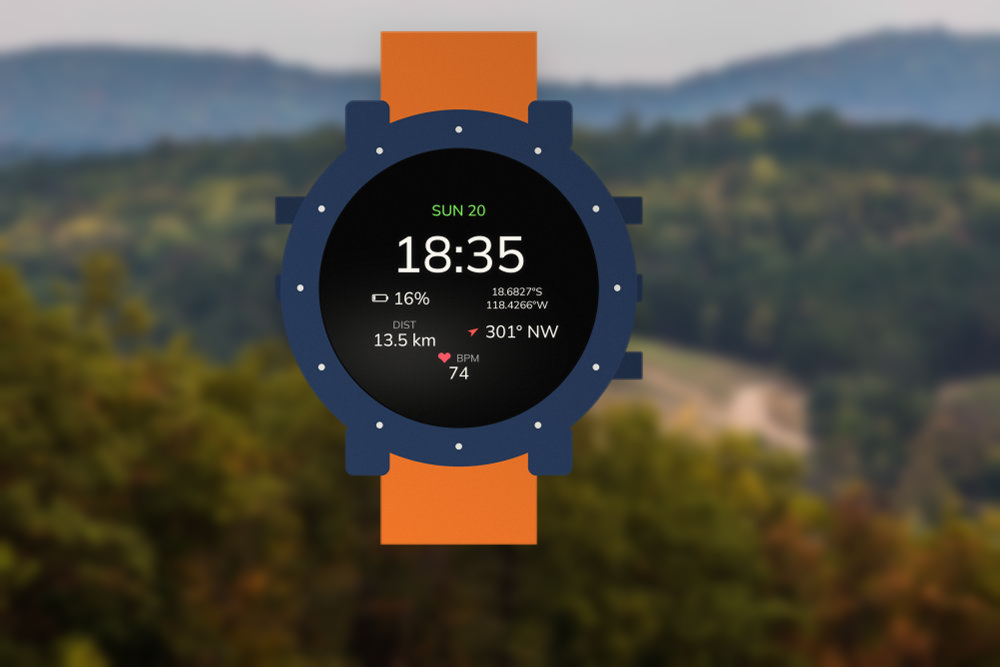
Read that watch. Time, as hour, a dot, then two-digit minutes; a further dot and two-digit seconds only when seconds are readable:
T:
18.35
